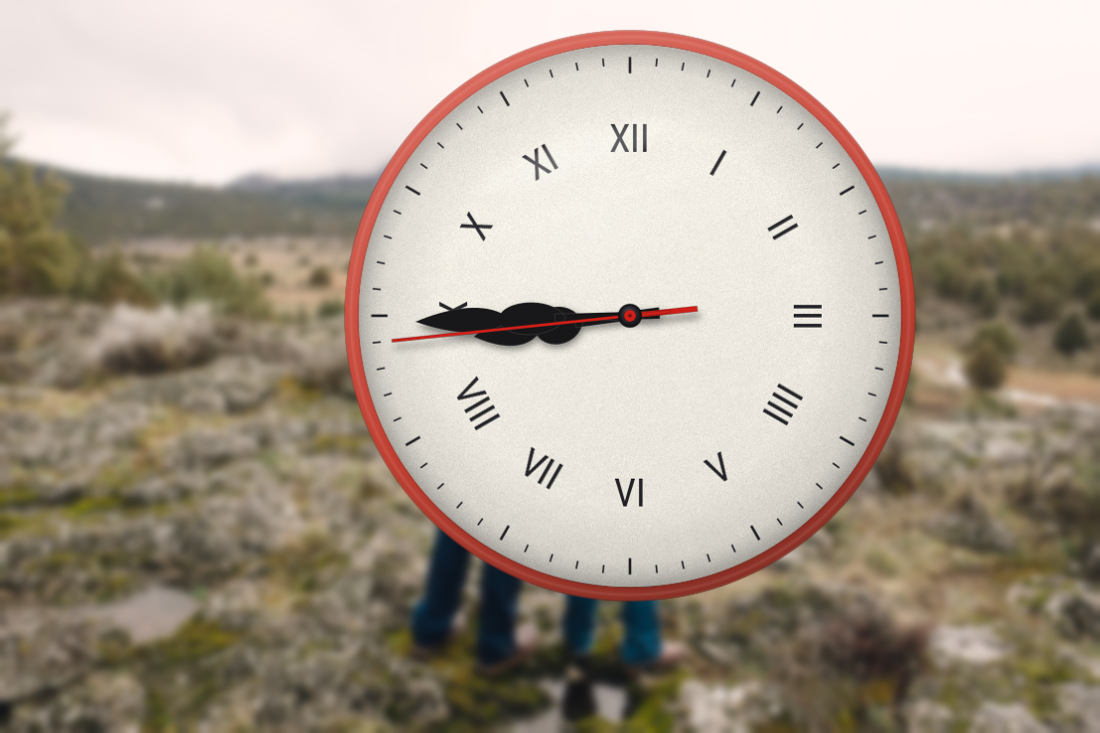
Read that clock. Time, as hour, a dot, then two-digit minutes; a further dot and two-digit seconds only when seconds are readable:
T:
8.44.44
